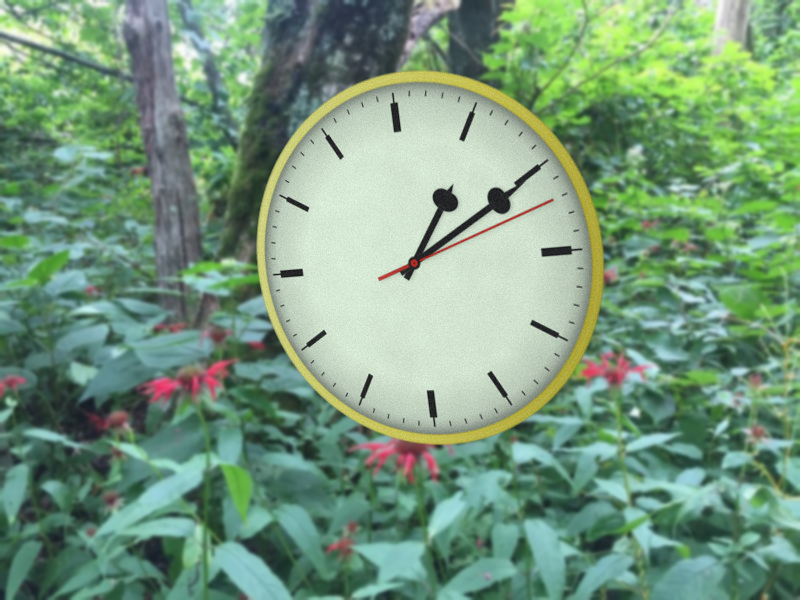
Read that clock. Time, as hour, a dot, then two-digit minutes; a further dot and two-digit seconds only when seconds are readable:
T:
1.10.12
